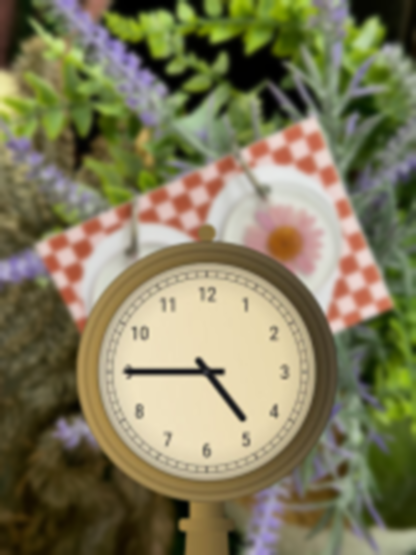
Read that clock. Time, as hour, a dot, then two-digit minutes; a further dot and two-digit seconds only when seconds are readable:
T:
4.45
